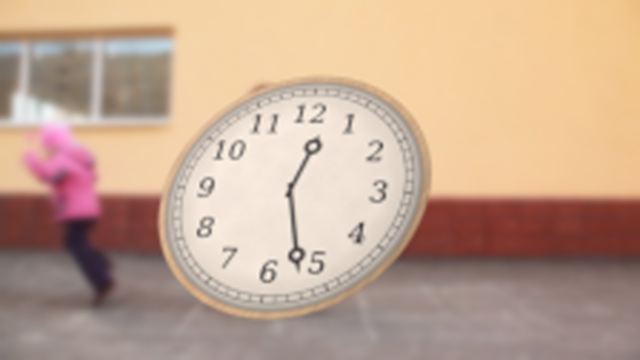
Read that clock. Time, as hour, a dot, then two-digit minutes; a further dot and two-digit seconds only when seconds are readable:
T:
12.27
